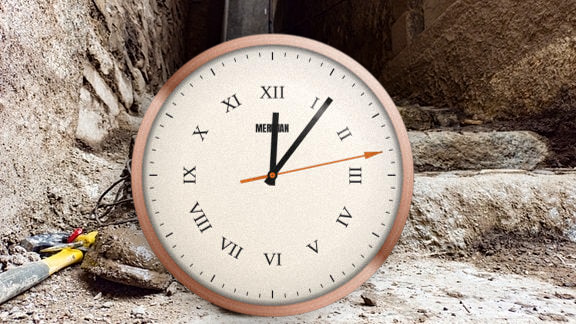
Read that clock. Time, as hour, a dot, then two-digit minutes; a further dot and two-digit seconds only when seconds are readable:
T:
12.06.13
